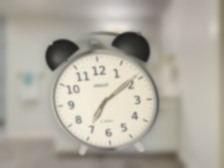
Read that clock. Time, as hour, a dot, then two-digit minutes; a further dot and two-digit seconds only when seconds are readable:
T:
7.09
